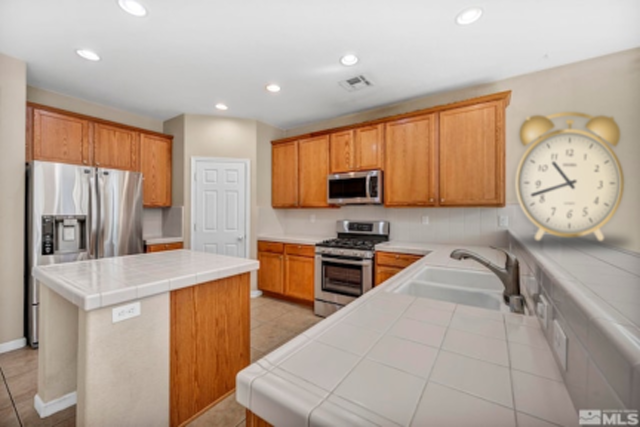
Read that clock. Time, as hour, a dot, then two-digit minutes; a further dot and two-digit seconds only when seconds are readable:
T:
10.42
